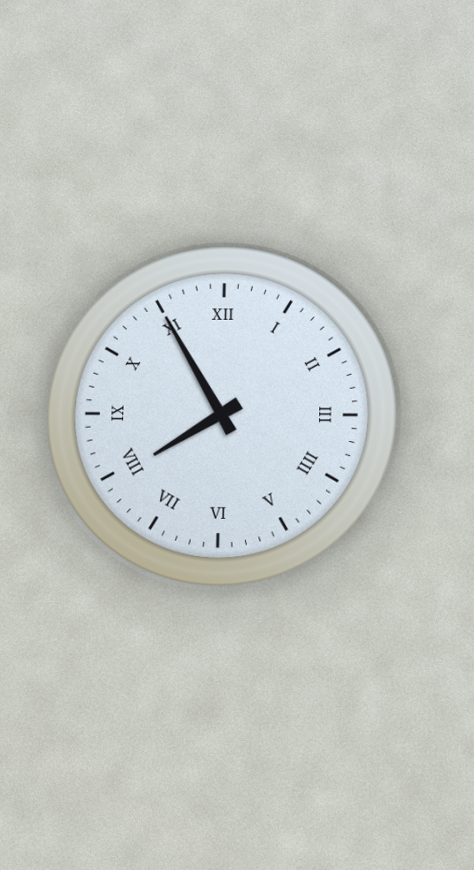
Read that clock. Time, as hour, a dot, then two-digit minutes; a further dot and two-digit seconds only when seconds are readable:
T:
7.55
